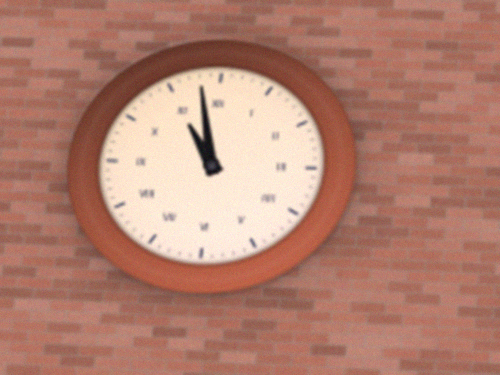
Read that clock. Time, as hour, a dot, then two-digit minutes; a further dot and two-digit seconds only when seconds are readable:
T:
10.58
